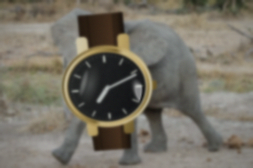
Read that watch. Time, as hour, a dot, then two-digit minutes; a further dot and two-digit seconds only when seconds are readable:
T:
7.11
